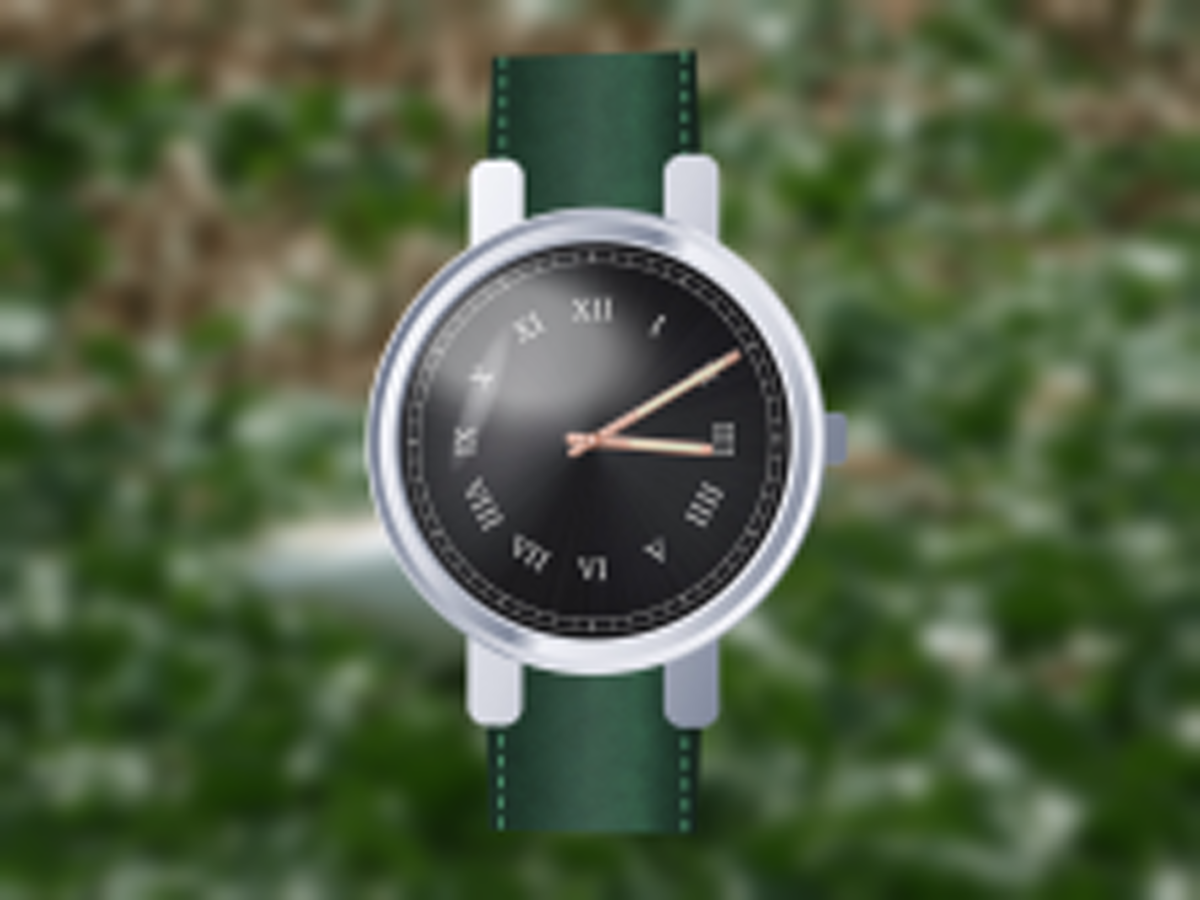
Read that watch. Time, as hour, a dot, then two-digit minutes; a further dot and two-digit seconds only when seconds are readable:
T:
3.10
